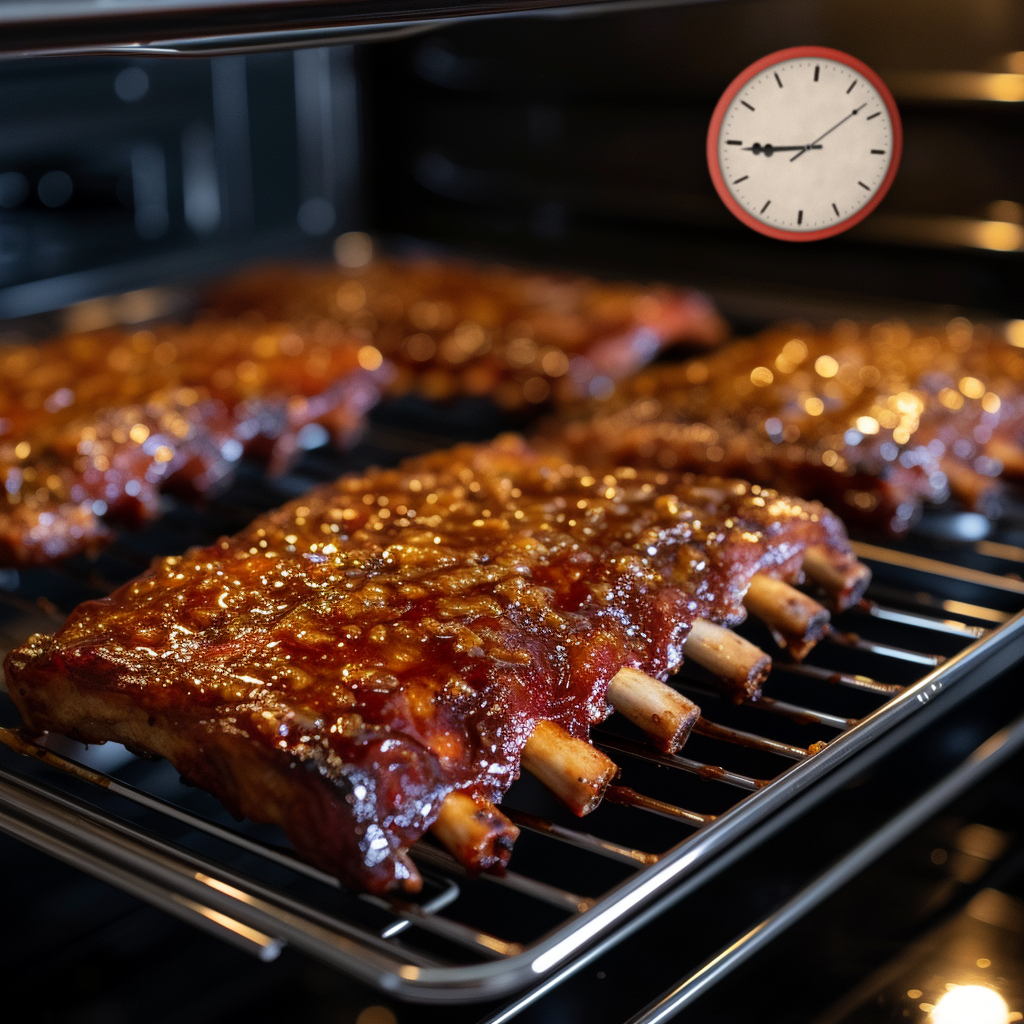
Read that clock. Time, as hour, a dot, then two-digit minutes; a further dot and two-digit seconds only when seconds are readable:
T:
8.44.08
